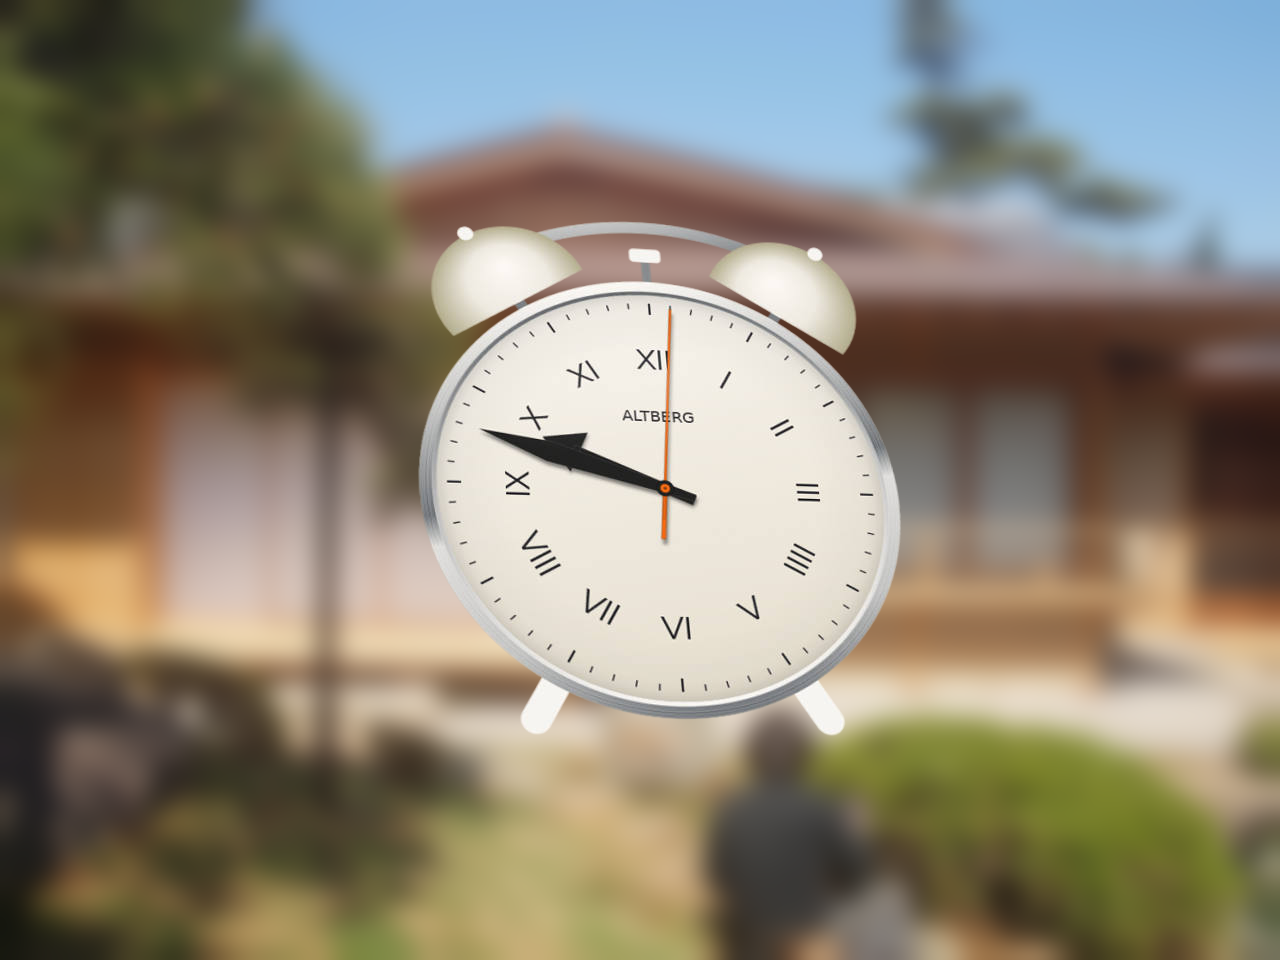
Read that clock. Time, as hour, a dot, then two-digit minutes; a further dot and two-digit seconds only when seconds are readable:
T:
9.48.01
